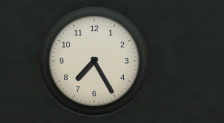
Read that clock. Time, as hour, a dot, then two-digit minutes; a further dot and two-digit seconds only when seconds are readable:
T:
7.25
